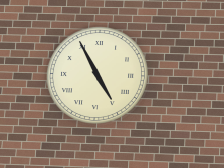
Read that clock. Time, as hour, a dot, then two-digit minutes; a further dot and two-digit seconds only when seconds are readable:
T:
4.55
